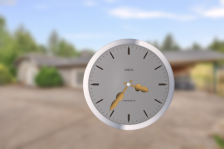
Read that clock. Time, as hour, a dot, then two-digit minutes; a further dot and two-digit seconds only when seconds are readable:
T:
3.36
